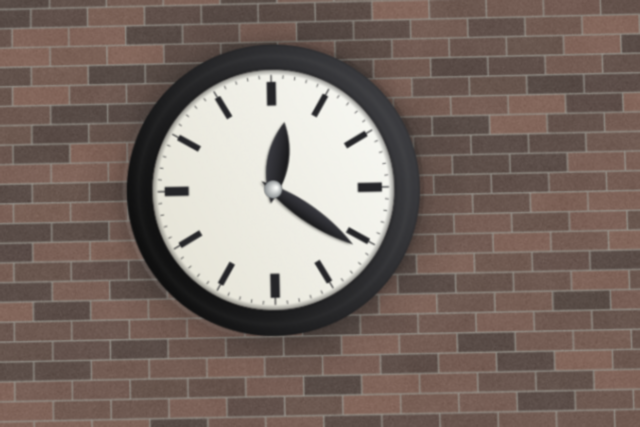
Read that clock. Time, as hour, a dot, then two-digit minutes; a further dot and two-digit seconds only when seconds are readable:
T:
12.21
